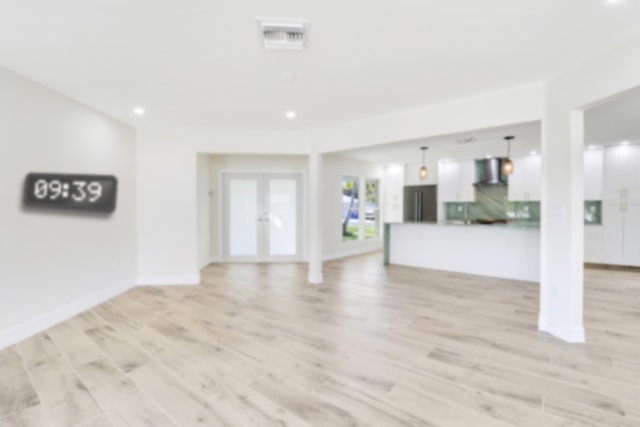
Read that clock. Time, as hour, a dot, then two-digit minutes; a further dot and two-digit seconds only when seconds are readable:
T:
9.39
